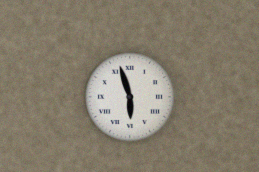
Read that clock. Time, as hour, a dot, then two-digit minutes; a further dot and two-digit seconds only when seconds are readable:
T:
5.57
